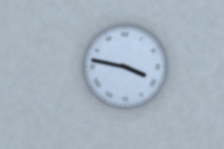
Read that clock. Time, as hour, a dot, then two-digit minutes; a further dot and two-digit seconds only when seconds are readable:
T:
3.47
